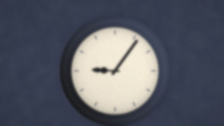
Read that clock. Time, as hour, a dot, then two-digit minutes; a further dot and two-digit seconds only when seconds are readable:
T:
9.06
